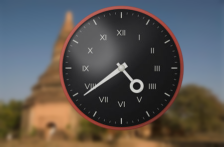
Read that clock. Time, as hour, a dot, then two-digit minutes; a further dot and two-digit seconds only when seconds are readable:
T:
4.39
